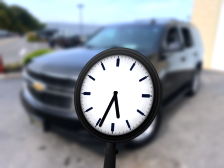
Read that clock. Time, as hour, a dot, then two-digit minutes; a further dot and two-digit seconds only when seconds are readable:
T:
5.34
